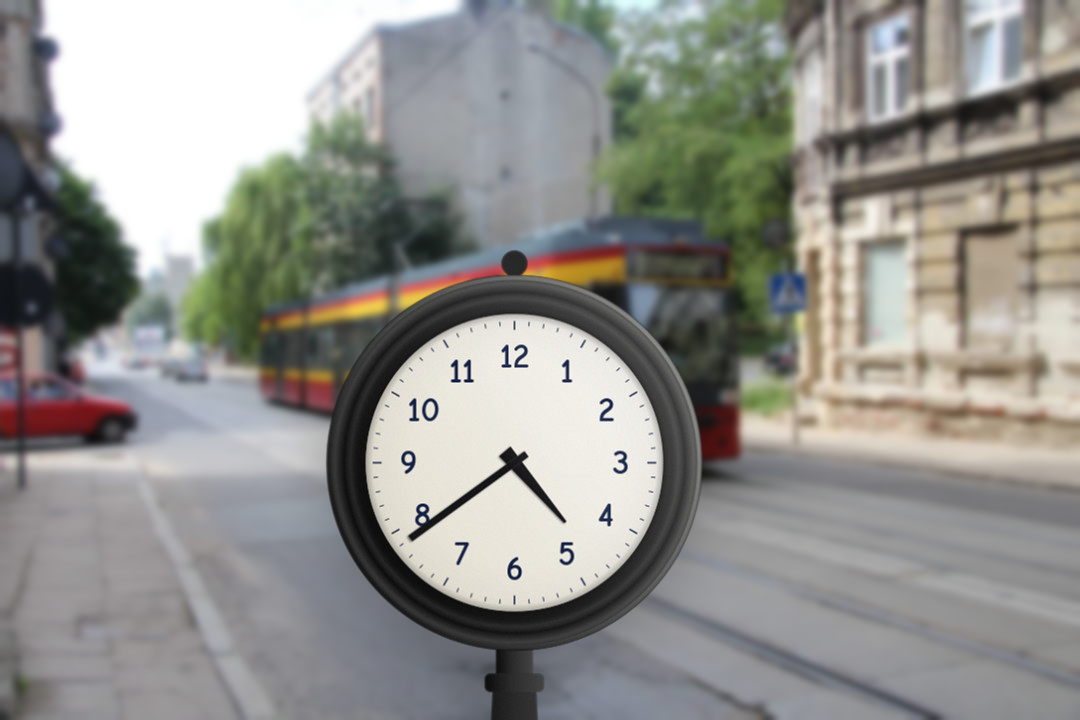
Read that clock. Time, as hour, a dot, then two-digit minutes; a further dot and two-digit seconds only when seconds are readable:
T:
4.39
